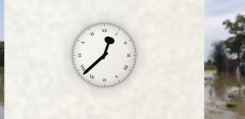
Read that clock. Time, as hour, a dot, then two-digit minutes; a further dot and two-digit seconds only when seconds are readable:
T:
12.38
